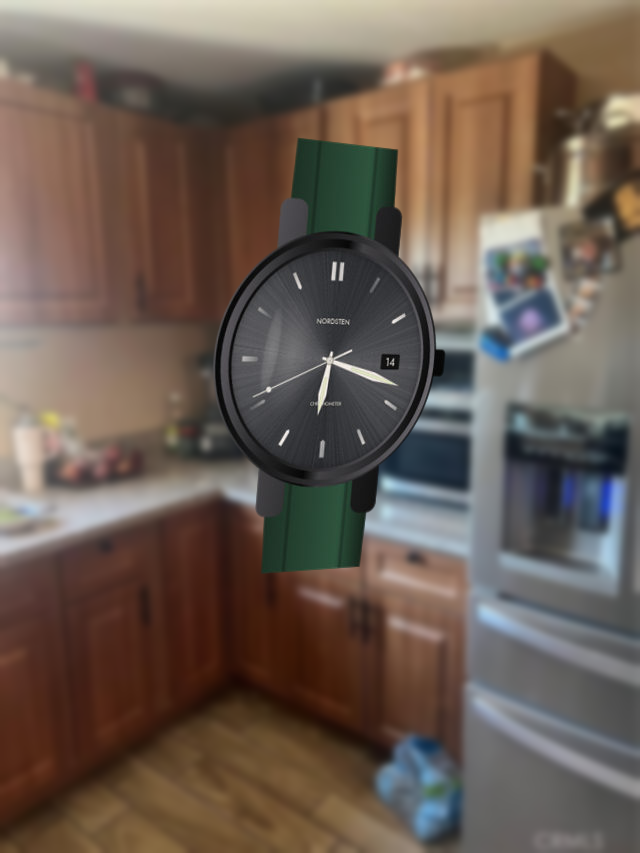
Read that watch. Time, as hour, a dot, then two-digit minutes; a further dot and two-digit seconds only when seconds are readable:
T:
6.17.41
